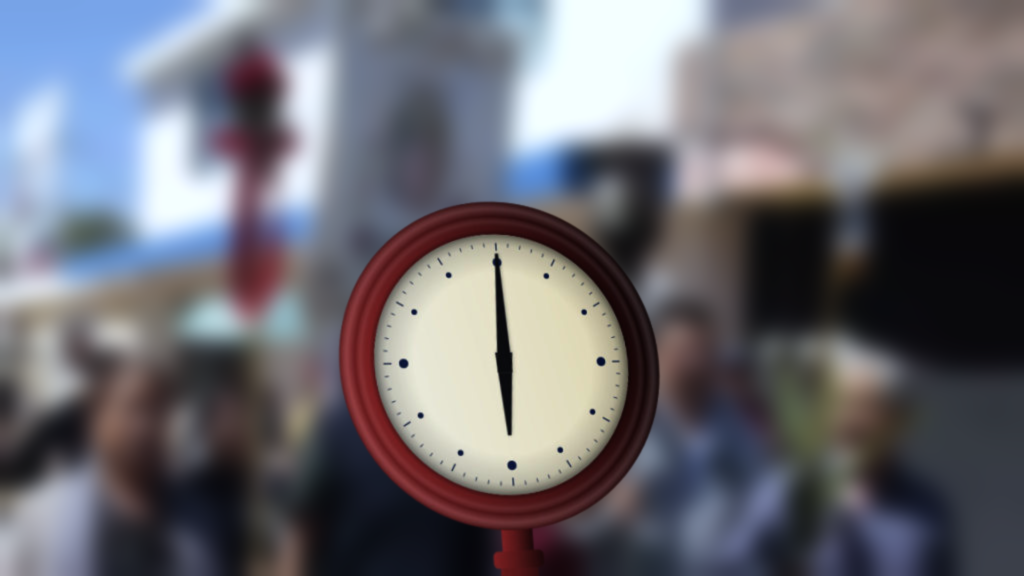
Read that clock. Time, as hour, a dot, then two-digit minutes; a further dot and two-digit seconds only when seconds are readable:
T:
6.00
